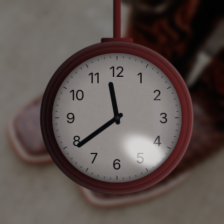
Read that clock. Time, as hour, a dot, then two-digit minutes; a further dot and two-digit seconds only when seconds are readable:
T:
11.39
